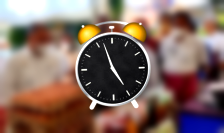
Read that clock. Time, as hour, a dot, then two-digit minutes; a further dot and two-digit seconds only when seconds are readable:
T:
4.57
